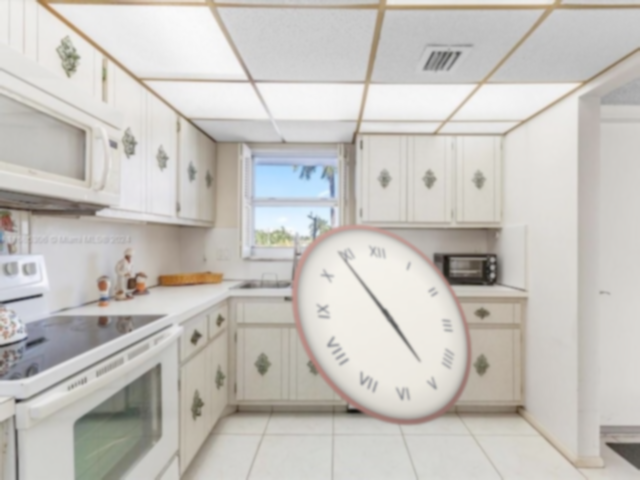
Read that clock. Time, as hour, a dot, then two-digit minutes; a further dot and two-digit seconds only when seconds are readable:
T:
4.54
